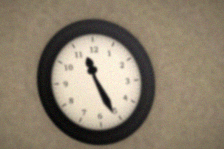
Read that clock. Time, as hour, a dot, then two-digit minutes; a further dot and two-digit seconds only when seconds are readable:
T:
11.26
